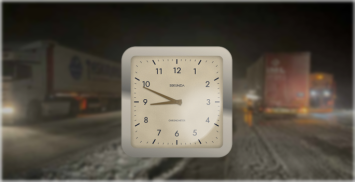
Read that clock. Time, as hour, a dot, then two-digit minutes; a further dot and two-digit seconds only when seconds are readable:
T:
8.49
